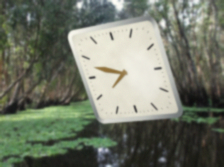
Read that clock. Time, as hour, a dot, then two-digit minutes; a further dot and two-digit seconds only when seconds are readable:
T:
7.48
